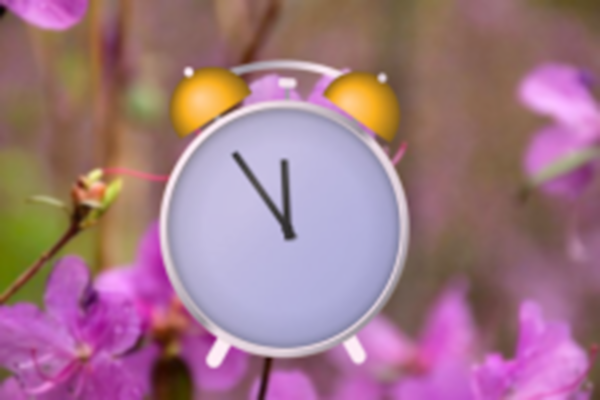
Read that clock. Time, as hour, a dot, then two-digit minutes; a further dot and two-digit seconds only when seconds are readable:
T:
11.54
